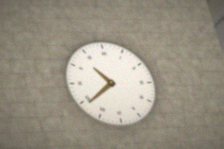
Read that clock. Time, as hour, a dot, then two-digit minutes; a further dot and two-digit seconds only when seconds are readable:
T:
10.39
